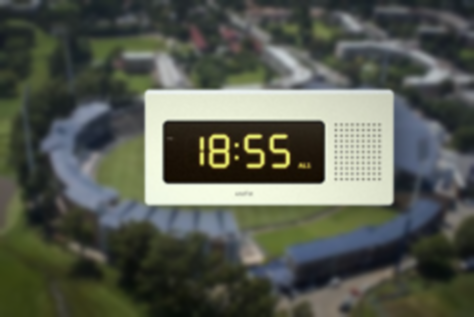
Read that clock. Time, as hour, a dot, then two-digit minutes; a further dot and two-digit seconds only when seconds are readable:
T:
18.55
